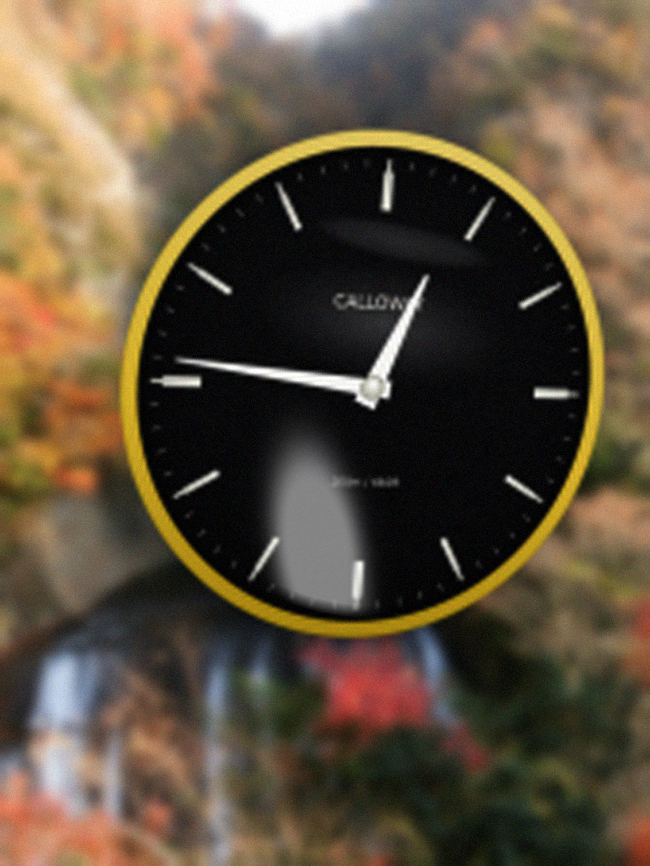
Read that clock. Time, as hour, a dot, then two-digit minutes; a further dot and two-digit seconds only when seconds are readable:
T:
12.46
